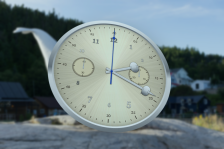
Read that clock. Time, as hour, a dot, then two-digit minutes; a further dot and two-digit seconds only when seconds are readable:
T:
2.19
